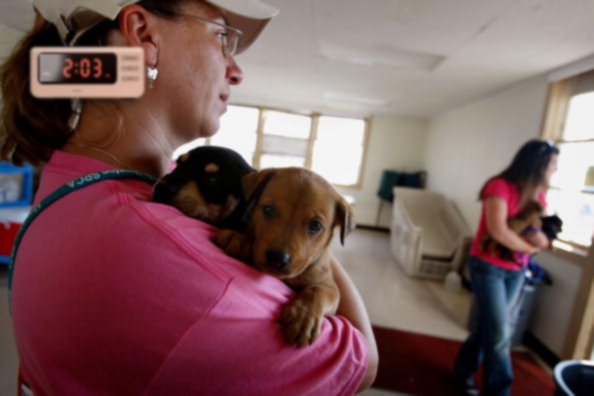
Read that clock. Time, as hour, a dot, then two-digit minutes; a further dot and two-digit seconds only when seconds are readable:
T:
2.03
